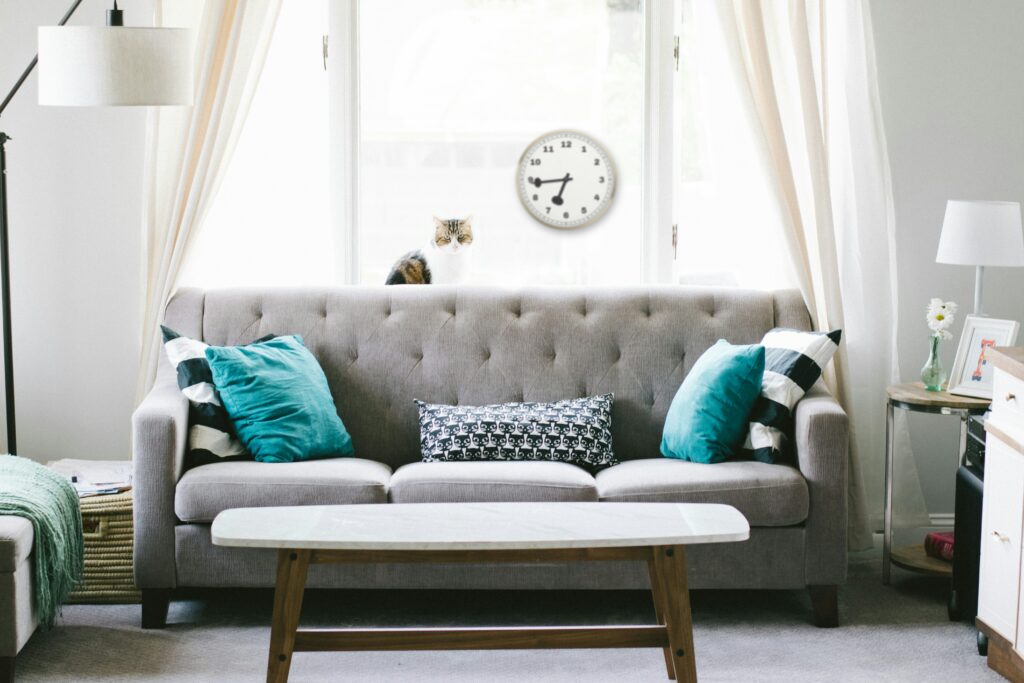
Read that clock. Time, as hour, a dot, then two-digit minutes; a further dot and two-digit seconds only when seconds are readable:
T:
6.44
